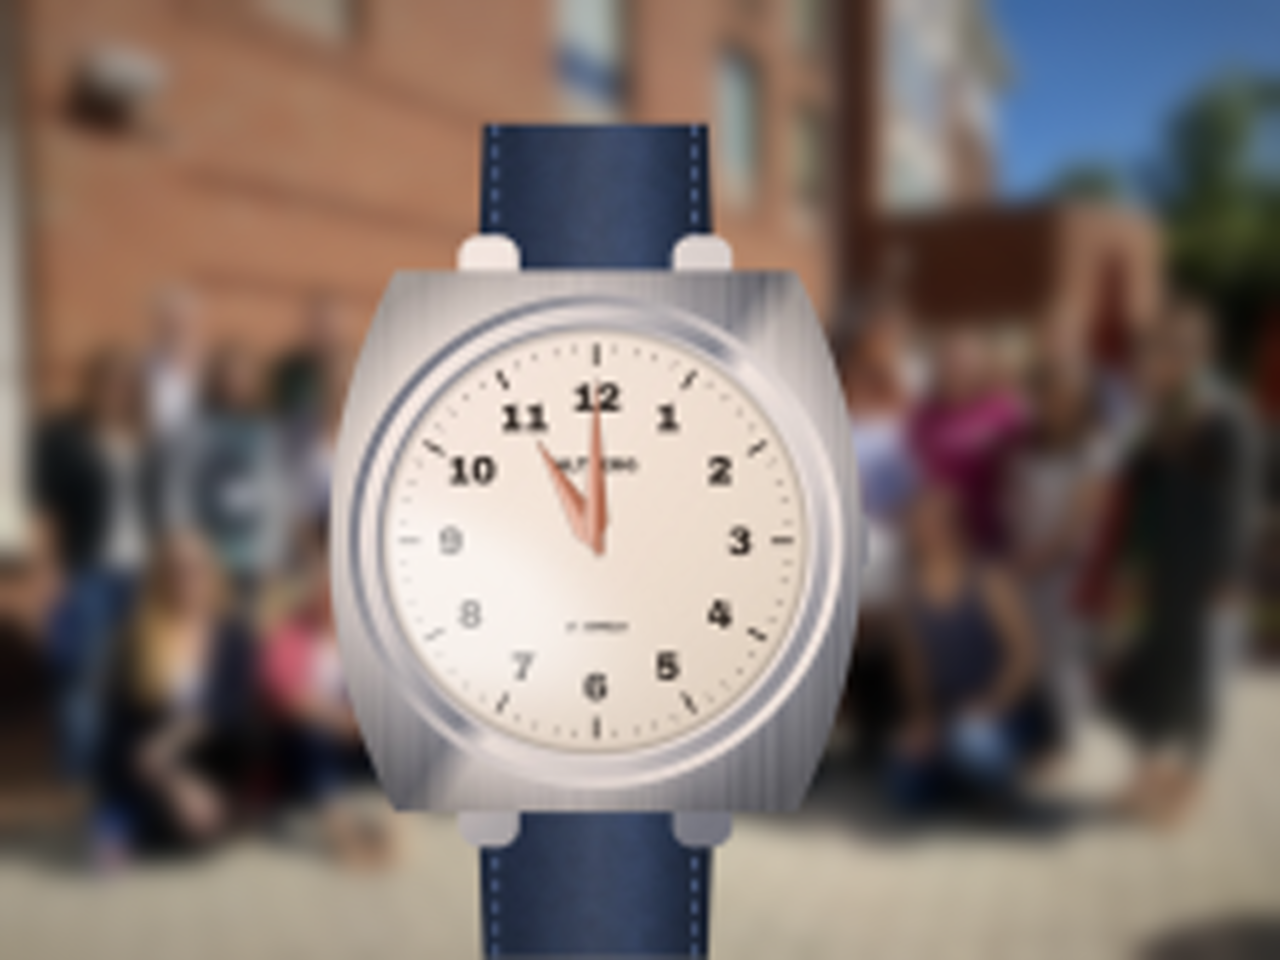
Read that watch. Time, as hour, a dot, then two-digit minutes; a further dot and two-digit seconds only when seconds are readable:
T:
11.00
